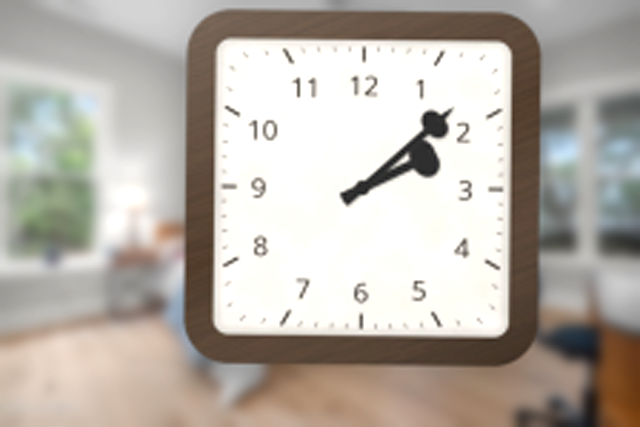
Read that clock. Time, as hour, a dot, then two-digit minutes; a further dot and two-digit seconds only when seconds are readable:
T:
2.08
